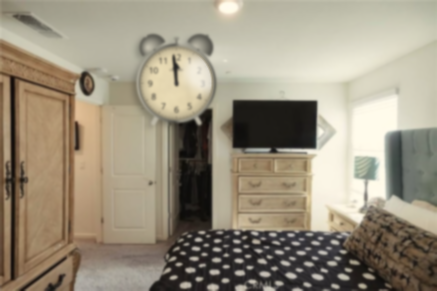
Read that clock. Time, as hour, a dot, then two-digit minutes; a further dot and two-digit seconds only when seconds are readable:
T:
11.59
